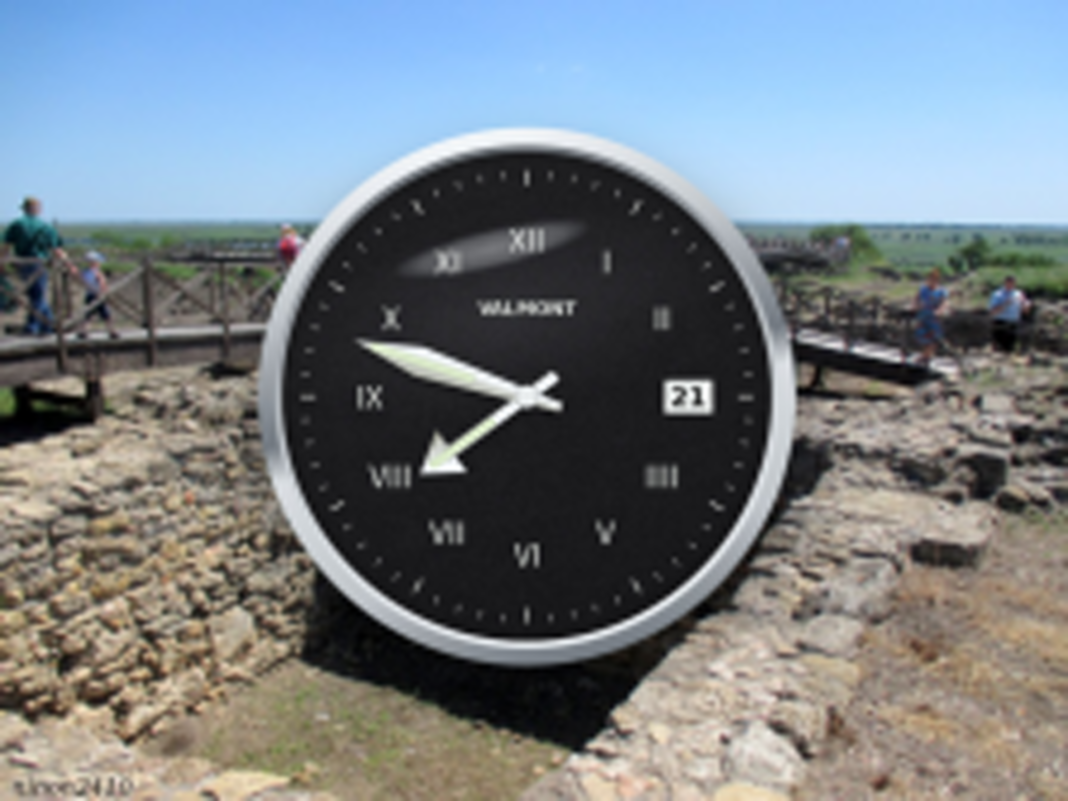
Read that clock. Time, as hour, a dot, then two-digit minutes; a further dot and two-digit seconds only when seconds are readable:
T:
7.48
